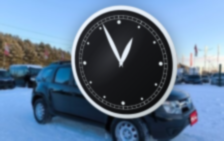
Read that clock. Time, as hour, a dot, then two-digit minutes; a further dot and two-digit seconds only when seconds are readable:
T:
12.56
